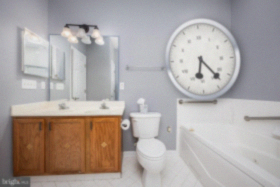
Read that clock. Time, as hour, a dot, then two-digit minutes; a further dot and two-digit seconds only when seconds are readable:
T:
6.23
